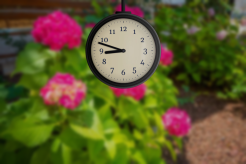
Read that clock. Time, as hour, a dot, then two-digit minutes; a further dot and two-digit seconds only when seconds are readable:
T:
8.48
